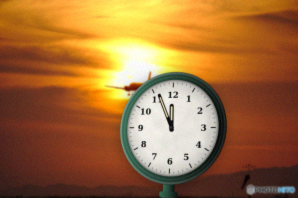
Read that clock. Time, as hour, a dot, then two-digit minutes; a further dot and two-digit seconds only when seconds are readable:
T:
11.56
